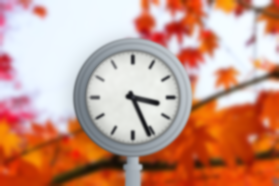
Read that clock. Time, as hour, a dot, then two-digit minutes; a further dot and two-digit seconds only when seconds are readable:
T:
3.26
